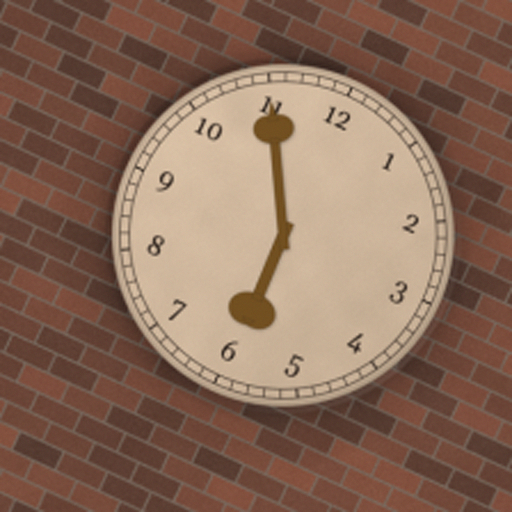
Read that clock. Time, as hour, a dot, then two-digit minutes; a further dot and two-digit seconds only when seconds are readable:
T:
5.55
